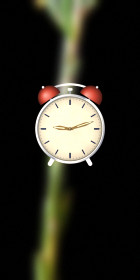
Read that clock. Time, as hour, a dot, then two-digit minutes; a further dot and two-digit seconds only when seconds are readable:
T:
9.12
